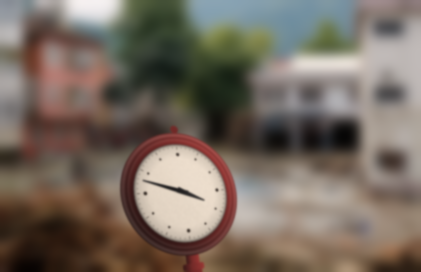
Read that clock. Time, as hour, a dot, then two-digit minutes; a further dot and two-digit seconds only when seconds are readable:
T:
3.48
